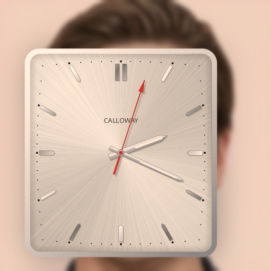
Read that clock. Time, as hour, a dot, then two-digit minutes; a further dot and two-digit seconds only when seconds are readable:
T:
2.19.03
